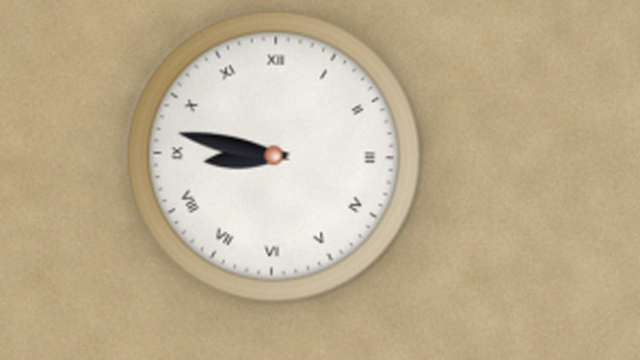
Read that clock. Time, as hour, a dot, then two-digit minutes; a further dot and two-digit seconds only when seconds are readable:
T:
8.47
